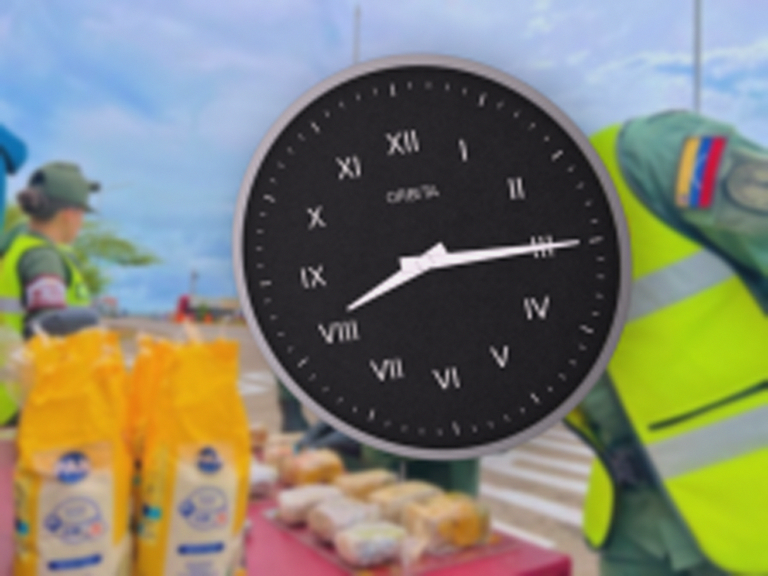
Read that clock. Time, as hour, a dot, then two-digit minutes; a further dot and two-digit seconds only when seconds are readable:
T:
8.15
